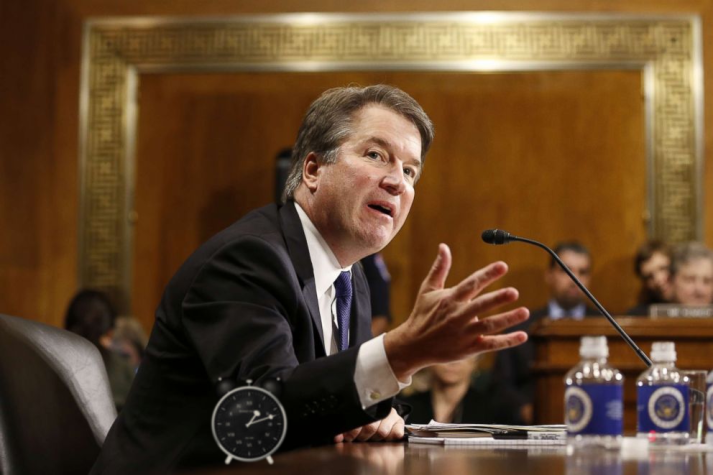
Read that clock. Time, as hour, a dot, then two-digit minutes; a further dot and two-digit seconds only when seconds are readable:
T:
1.12
